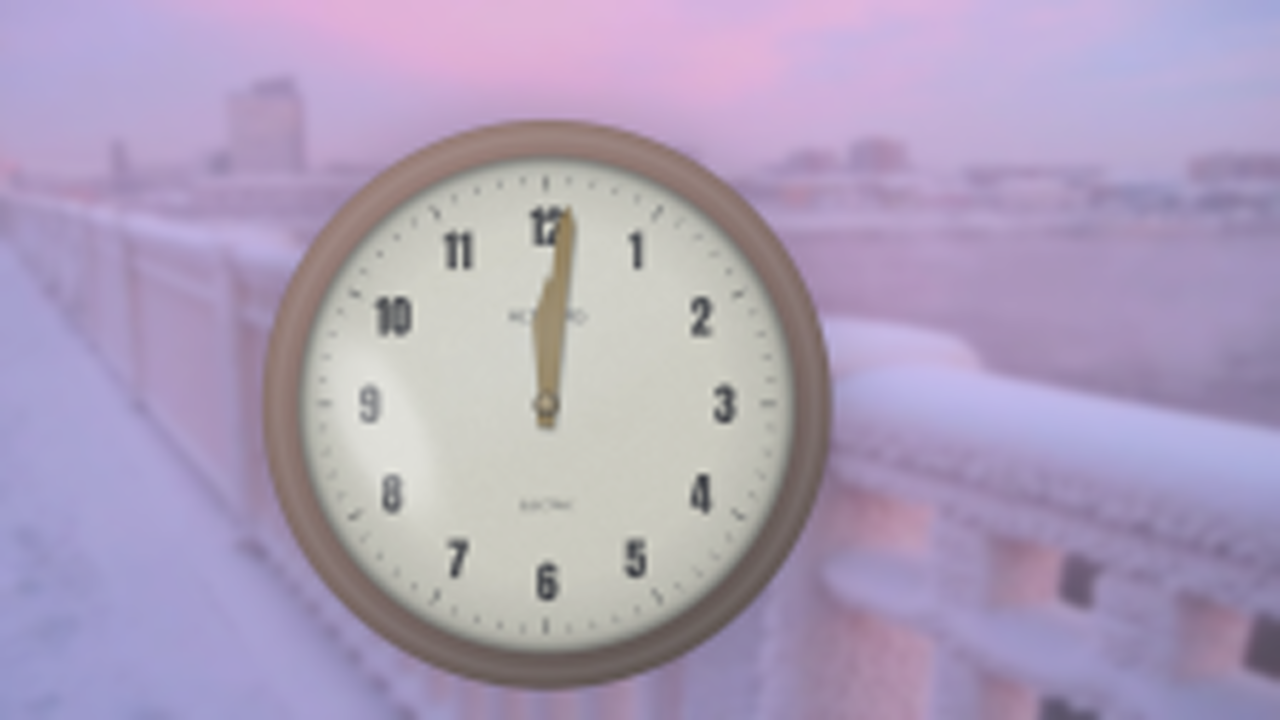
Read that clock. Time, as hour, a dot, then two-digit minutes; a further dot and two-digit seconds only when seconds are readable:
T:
12.01
